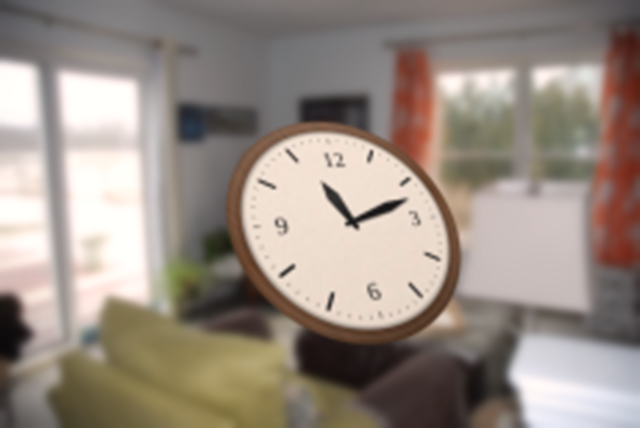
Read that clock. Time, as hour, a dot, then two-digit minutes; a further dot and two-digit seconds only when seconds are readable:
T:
11.12
